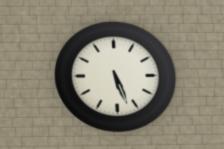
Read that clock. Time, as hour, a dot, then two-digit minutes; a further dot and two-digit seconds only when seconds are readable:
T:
5.27
